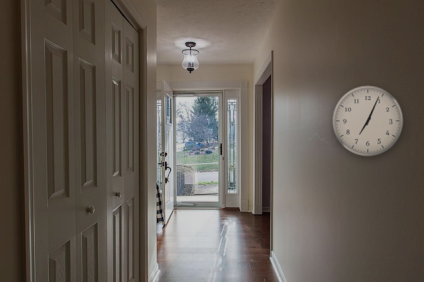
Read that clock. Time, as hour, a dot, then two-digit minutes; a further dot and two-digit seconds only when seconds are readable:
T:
7.04
